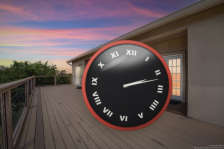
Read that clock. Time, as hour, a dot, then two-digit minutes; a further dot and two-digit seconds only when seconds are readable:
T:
2.12
